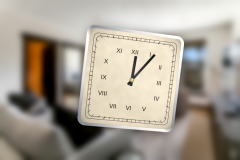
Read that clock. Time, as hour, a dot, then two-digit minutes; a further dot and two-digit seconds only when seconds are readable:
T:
12.06
